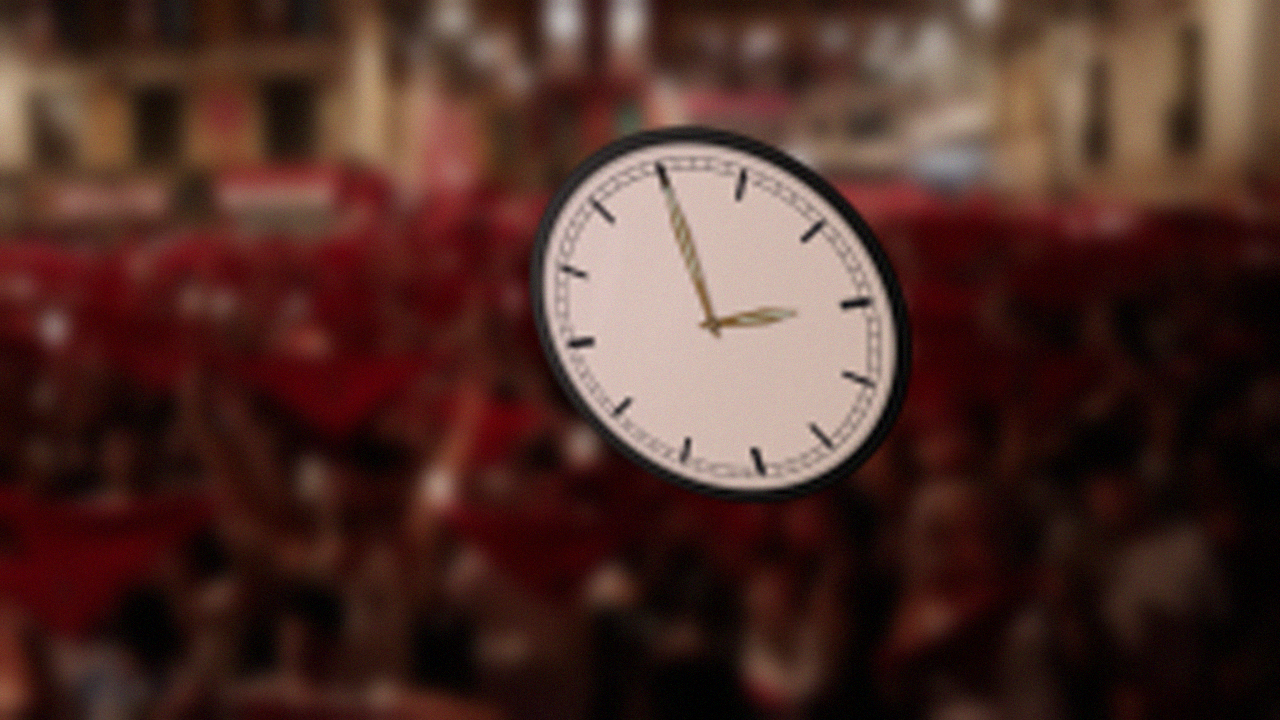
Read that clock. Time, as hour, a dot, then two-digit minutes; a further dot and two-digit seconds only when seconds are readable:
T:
3.00
